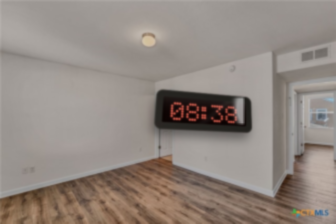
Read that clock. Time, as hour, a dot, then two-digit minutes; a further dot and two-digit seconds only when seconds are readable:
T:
8.38
